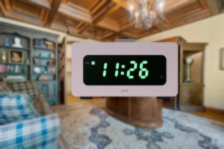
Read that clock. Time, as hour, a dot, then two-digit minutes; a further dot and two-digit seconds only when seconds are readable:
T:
11.26
